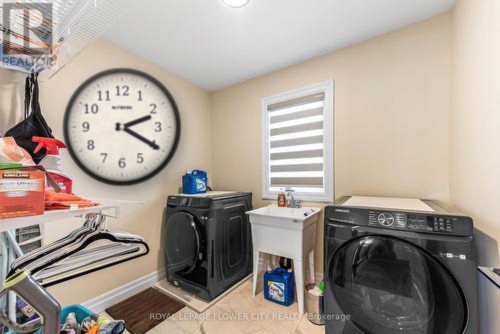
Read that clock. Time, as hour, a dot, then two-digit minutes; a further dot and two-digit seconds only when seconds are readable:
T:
2.20
